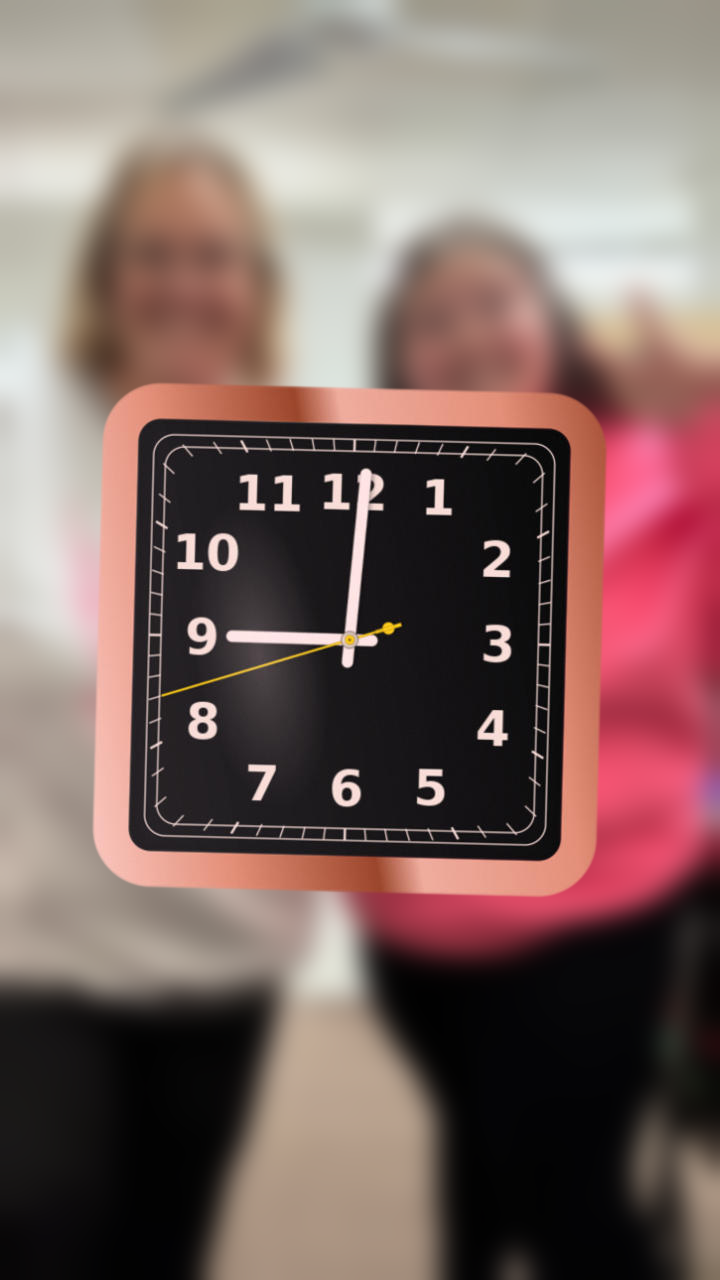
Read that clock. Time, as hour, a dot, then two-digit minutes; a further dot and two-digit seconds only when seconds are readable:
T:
9.00.42
